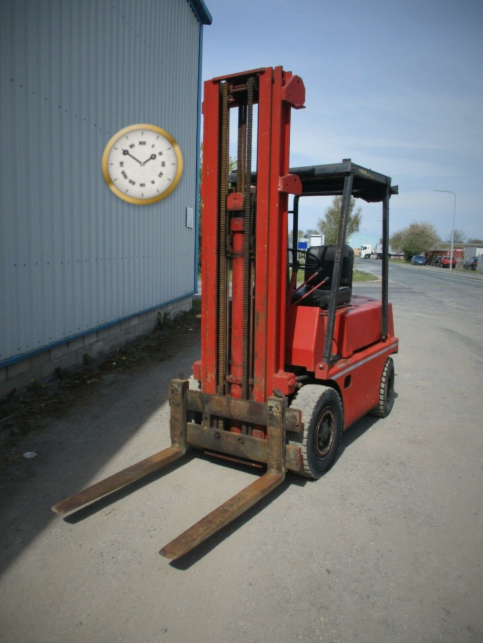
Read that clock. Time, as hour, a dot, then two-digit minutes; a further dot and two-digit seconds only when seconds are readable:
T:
1.51
